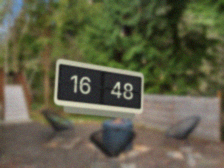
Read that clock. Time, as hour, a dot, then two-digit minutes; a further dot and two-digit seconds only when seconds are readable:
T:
16.48
